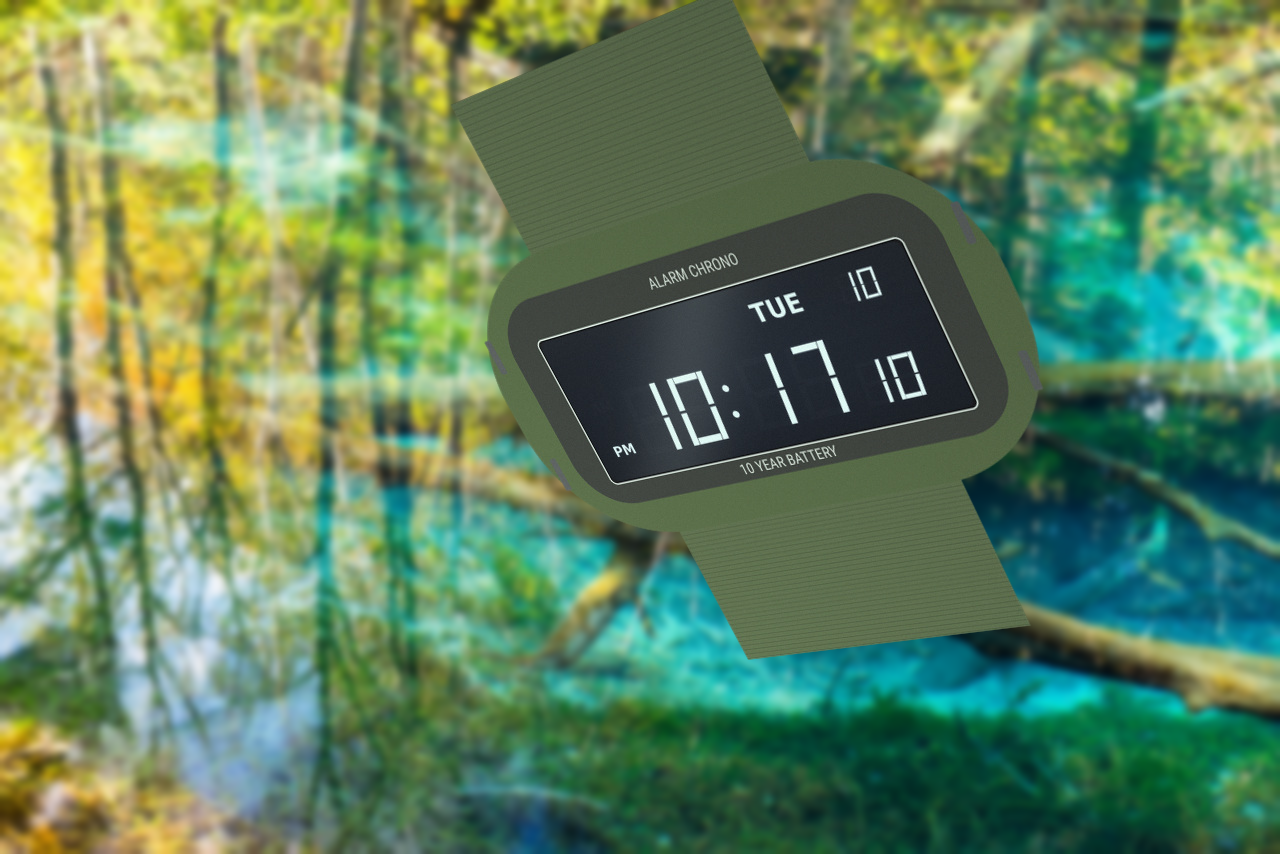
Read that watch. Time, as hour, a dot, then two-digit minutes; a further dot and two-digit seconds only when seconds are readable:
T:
10.17.10
